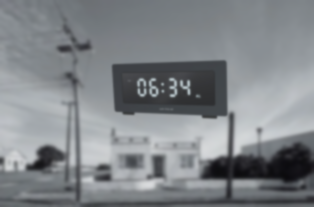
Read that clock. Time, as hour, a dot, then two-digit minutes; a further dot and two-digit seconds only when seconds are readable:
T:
6.34
